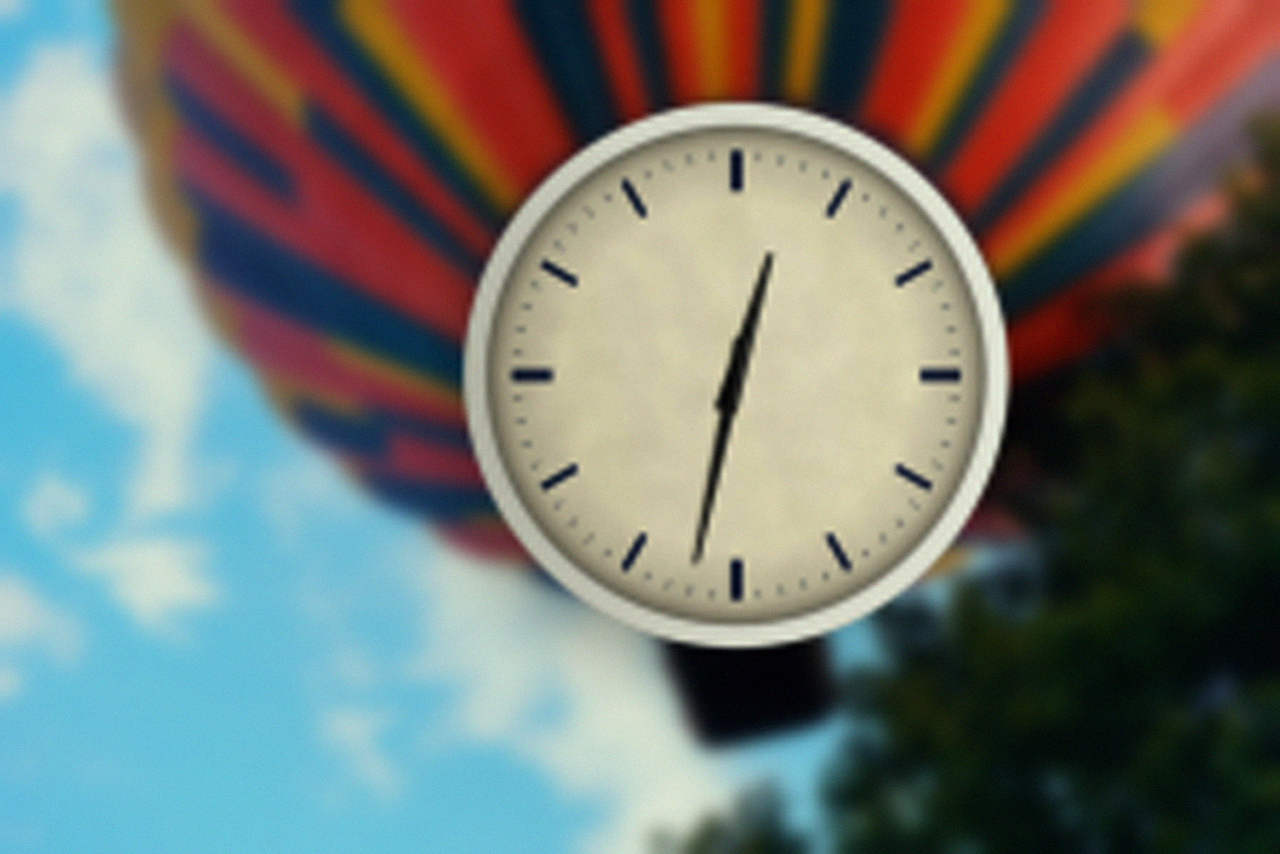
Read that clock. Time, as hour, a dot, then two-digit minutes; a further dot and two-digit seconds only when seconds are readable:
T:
12.32
